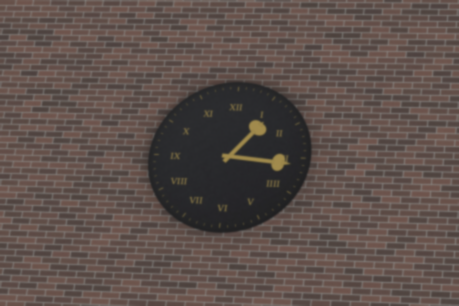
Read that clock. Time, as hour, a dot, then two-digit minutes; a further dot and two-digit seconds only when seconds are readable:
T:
1.16
